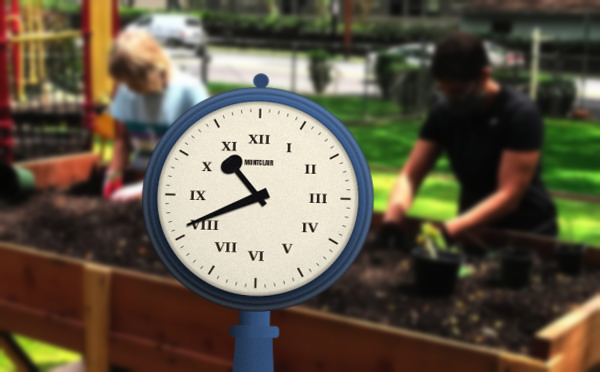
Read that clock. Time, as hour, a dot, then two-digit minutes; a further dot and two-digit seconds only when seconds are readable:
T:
10.41
